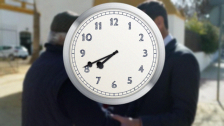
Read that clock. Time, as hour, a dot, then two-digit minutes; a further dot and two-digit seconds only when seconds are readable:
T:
7.41
